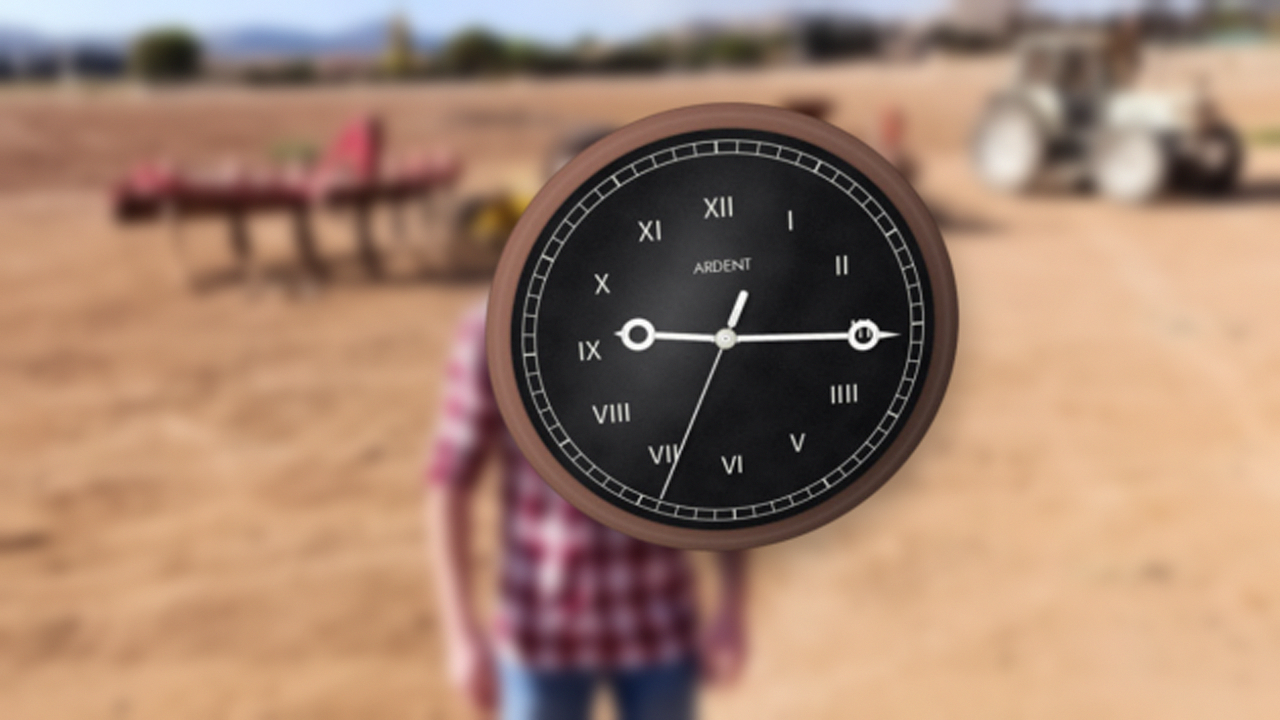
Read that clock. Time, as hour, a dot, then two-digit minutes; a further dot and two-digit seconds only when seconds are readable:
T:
9.15.34
